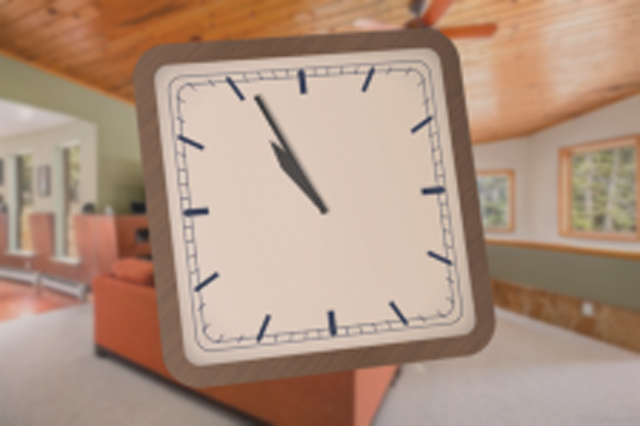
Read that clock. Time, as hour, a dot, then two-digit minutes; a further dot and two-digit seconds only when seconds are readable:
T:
10.56
